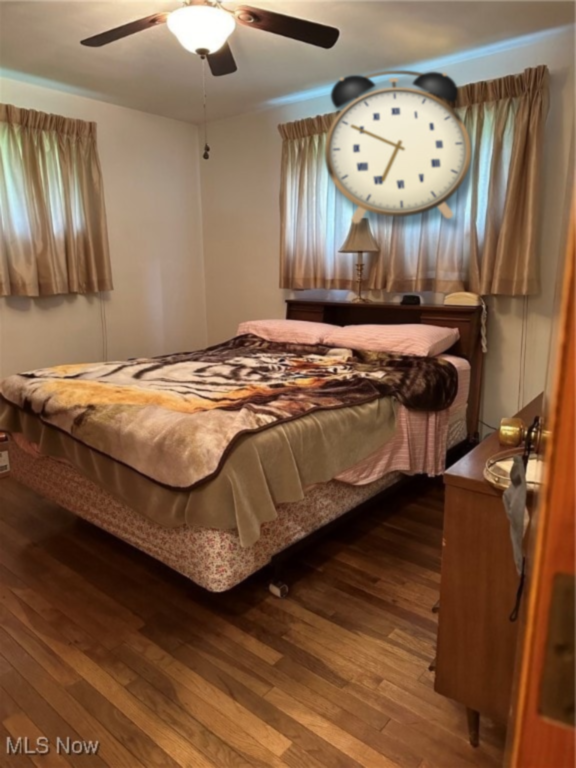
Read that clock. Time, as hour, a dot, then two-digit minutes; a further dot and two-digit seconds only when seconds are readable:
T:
6.50
